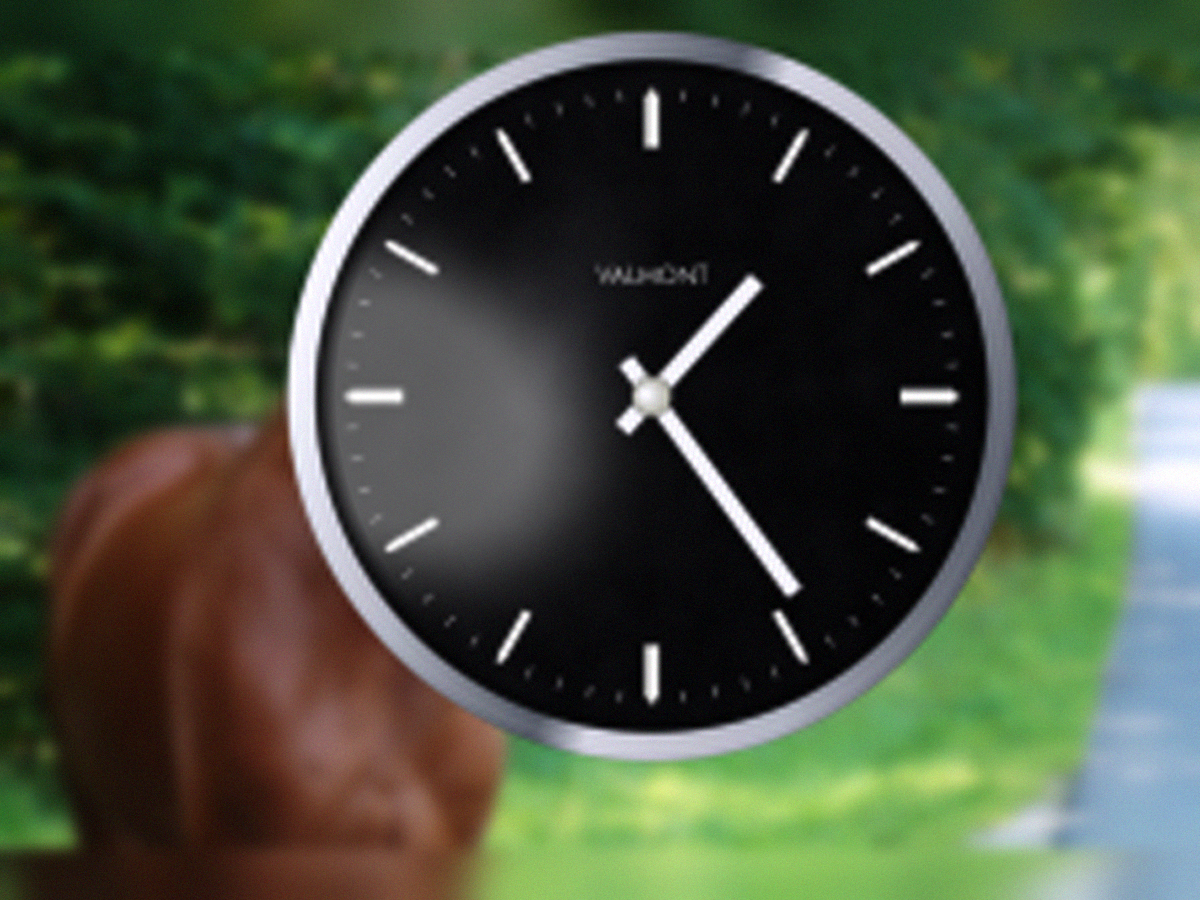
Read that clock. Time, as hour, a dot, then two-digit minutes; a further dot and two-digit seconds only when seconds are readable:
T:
1.24
